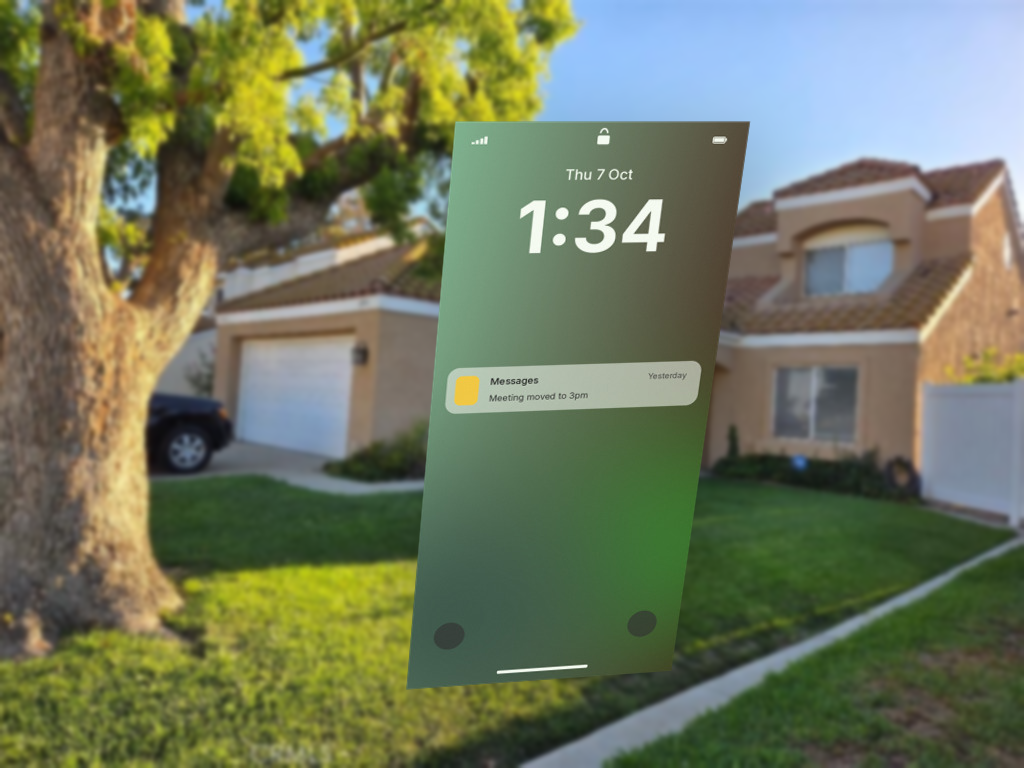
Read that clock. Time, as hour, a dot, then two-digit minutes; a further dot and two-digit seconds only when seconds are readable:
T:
1.34
